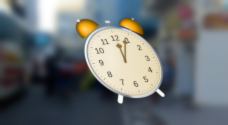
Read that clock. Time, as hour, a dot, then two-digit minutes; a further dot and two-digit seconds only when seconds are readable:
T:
12.04
